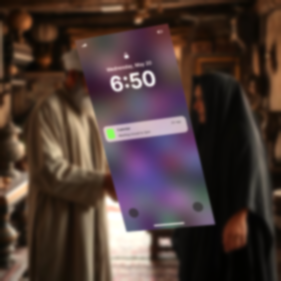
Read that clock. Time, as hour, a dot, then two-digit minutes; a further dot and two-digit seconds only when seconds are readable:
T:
6.50
